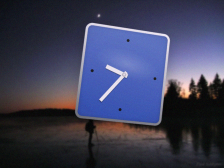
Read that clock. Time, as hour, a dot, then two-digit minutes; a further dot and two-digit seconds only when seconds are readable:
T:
9.36
